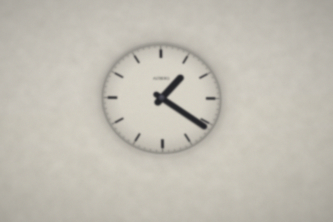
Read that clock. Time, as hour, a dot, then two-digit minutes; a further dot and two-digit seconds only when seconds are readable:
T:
1.21
